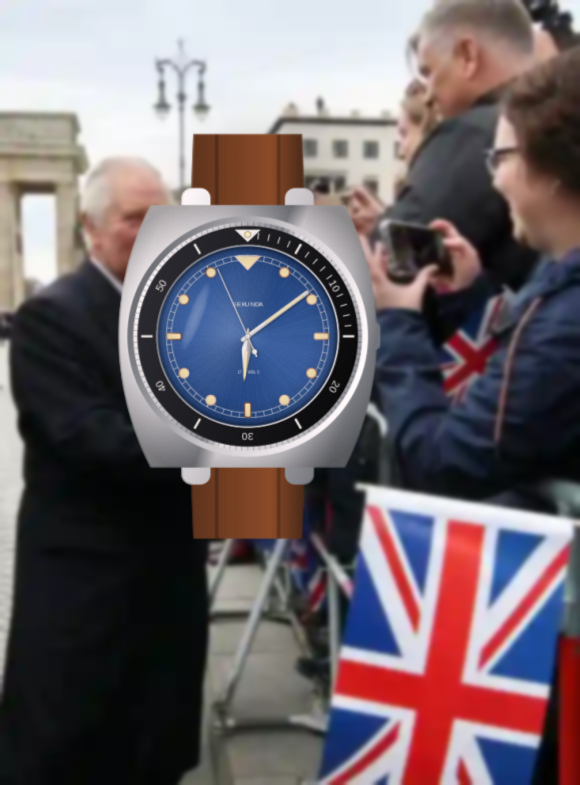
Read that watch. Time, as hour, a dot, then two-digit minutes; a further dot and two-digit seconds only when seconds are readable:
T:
6.08.56
